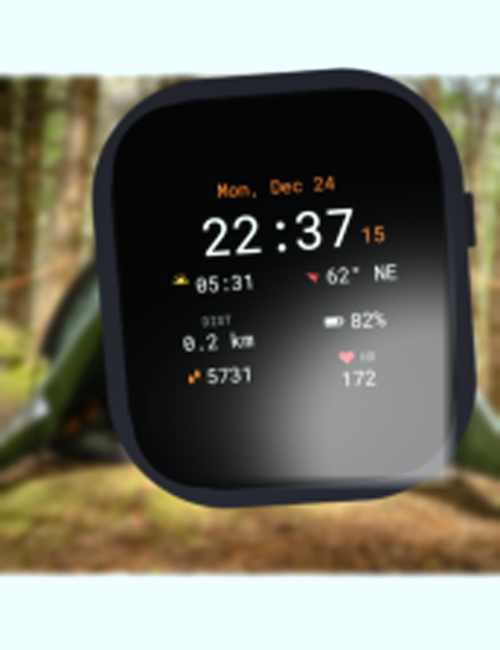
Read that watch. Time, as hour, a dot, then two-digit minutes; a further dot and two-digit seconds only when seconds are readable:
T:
22.37
